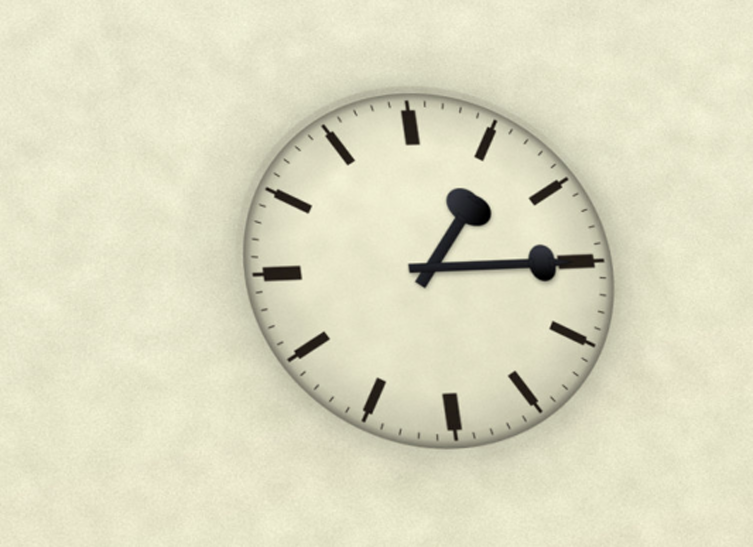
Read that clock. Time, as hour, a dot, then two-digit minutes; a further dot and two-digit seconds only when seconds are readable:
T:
1.15
